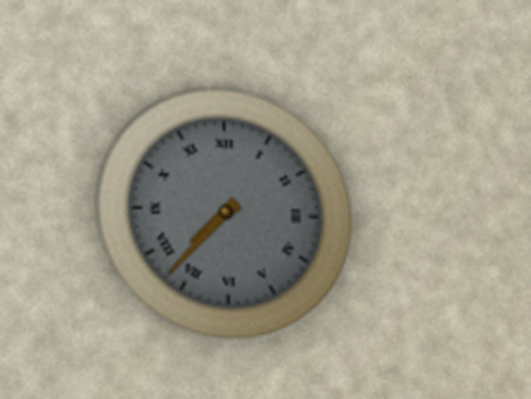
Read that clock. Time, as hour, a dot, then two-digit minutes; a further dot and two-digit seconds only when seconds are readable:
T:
7.37
